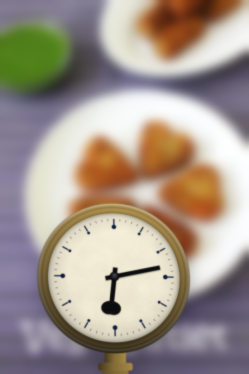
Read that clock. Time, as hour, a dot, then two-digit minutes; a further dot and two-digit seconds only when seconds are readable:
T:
6.13
